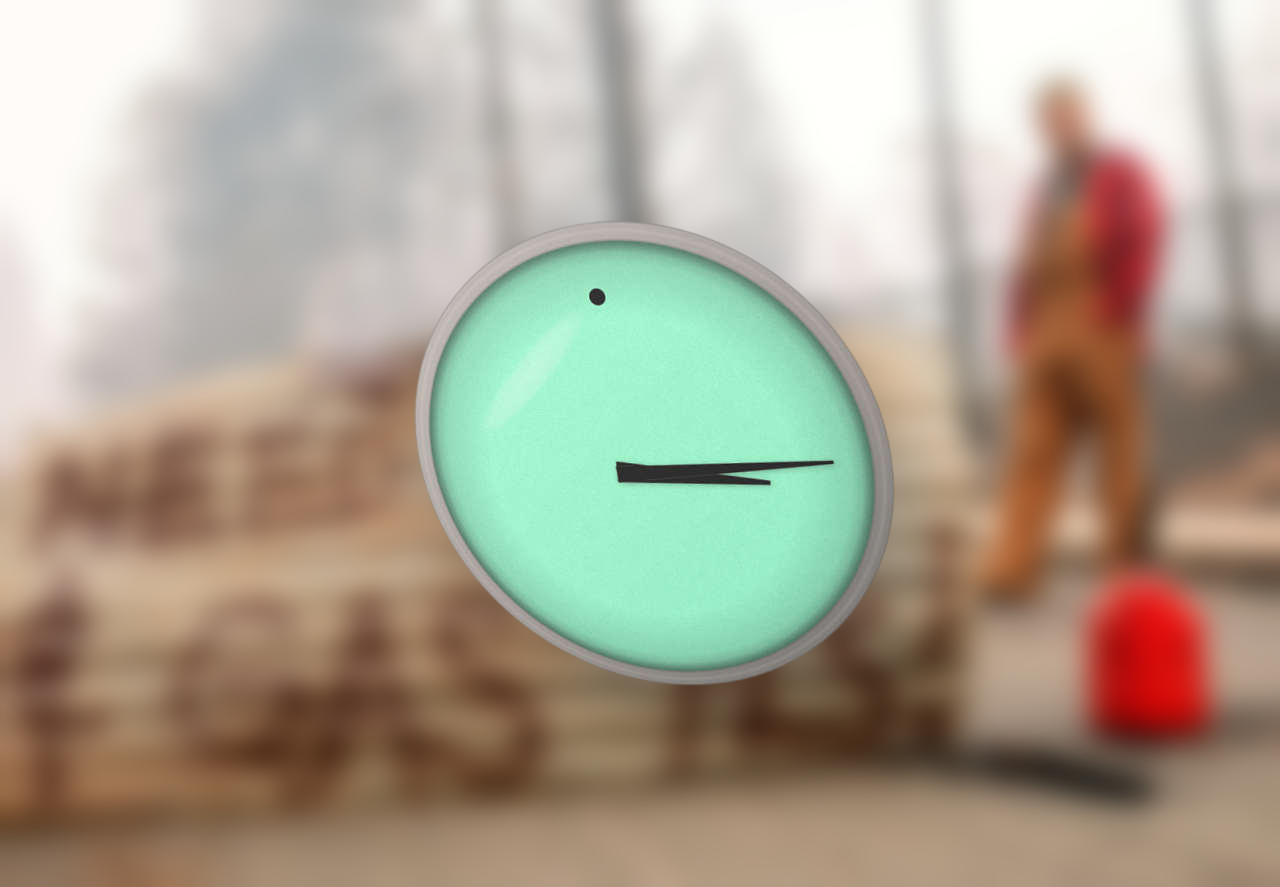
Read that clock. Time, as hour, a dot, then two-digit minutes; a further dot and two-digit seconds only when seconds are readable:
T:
3.15
